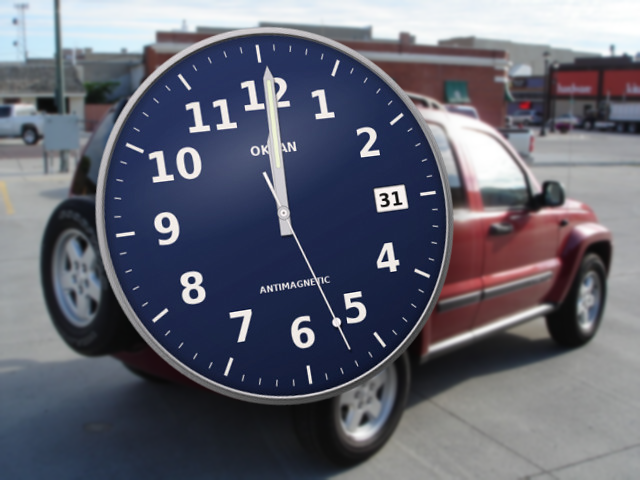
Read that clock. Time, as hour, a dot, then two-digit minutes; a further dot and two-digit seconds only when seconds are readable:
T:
12.00.27
